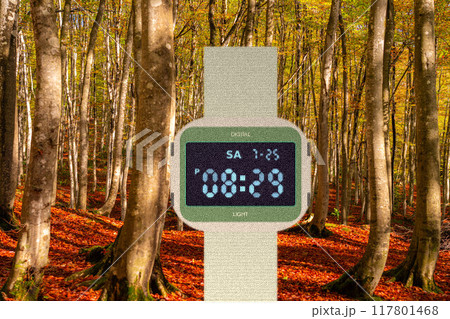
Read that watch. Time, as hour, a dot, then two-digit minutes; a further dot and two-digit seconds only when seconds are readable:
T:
8.29
